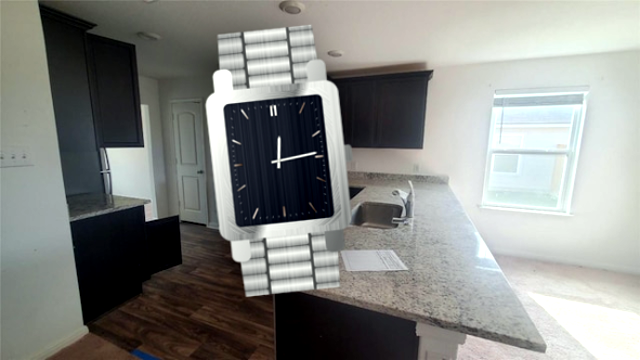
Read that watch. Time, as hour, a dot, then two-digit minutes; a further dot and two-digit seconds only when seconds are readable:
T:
12.14
